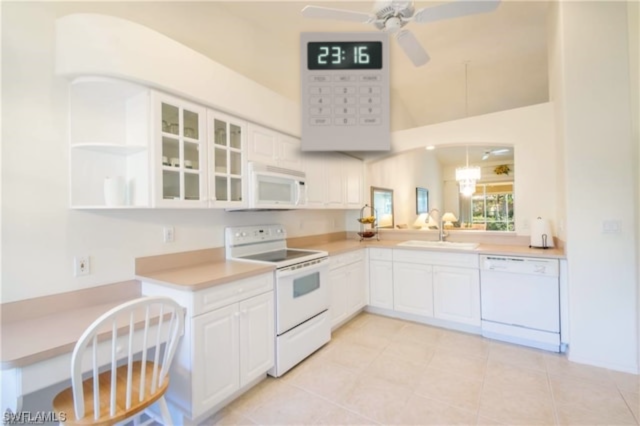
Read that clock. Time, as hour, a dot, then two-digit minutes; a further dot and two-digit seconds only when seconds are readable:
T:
23.16
